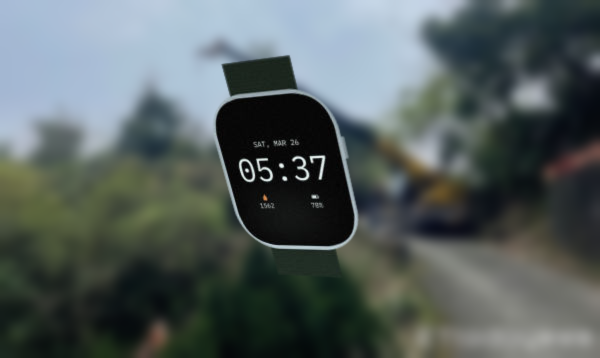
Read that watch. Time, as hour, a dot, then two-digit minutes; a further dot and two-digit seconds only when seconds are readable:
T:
5.37
